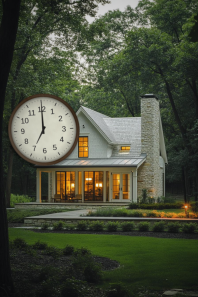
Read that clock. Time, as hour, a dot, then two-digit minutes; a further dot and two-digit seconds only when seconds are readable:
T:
7.00
